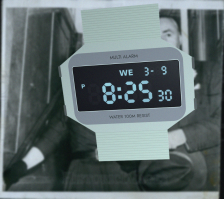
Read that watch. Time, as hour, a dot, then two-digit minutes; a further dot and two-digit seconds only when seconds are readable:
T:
8.25.30
